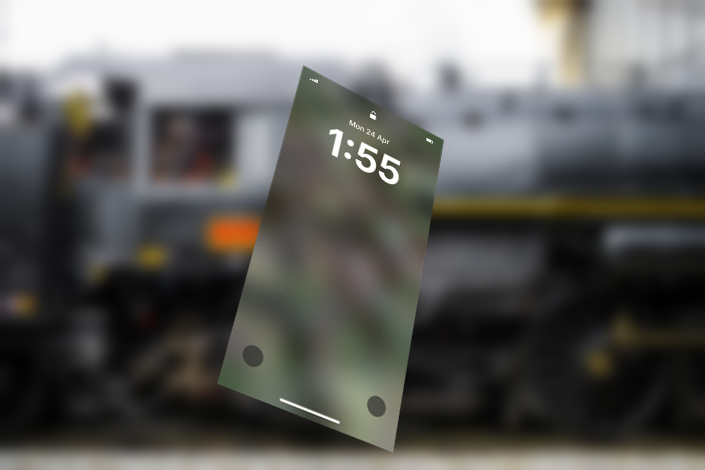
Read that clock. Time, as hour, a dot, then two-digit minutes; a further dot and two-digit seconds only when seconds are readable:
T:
1.55
